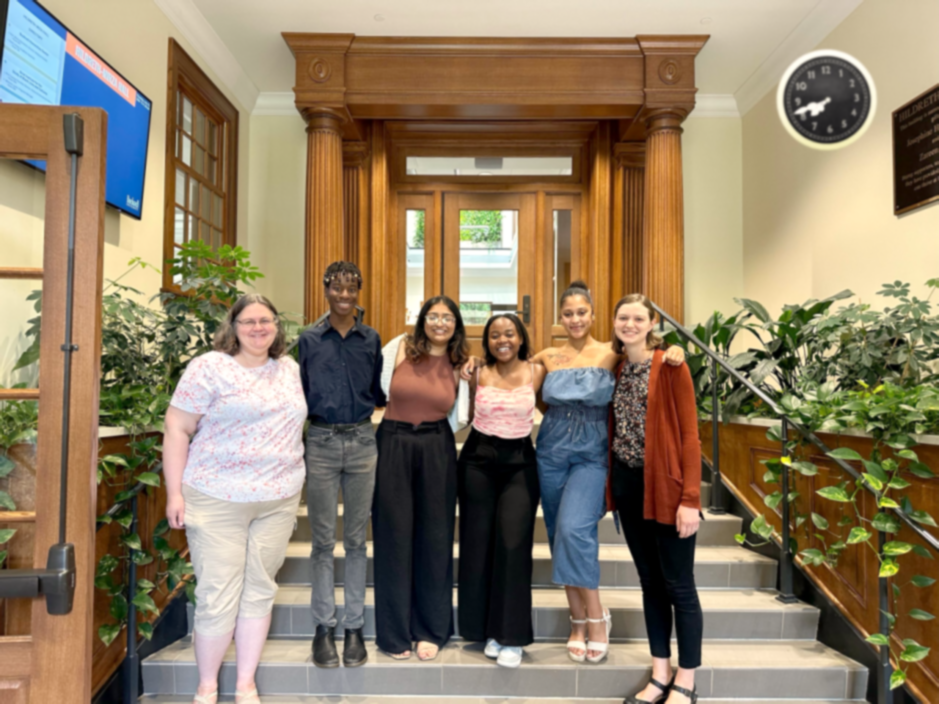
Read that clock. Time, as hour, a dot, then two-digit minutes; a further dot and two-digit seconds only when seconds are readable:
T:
7.42
